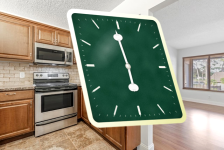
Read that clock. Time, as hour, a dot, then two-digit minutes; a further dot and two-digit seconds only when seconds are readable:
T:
5.59
